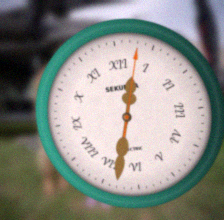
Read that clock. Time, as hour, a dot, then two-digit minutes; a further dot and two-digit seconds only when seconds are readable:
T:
12.33.03
